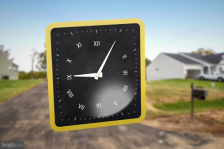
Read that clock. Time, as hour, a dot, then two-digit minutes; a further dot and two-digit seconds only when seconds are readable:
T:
9.05
